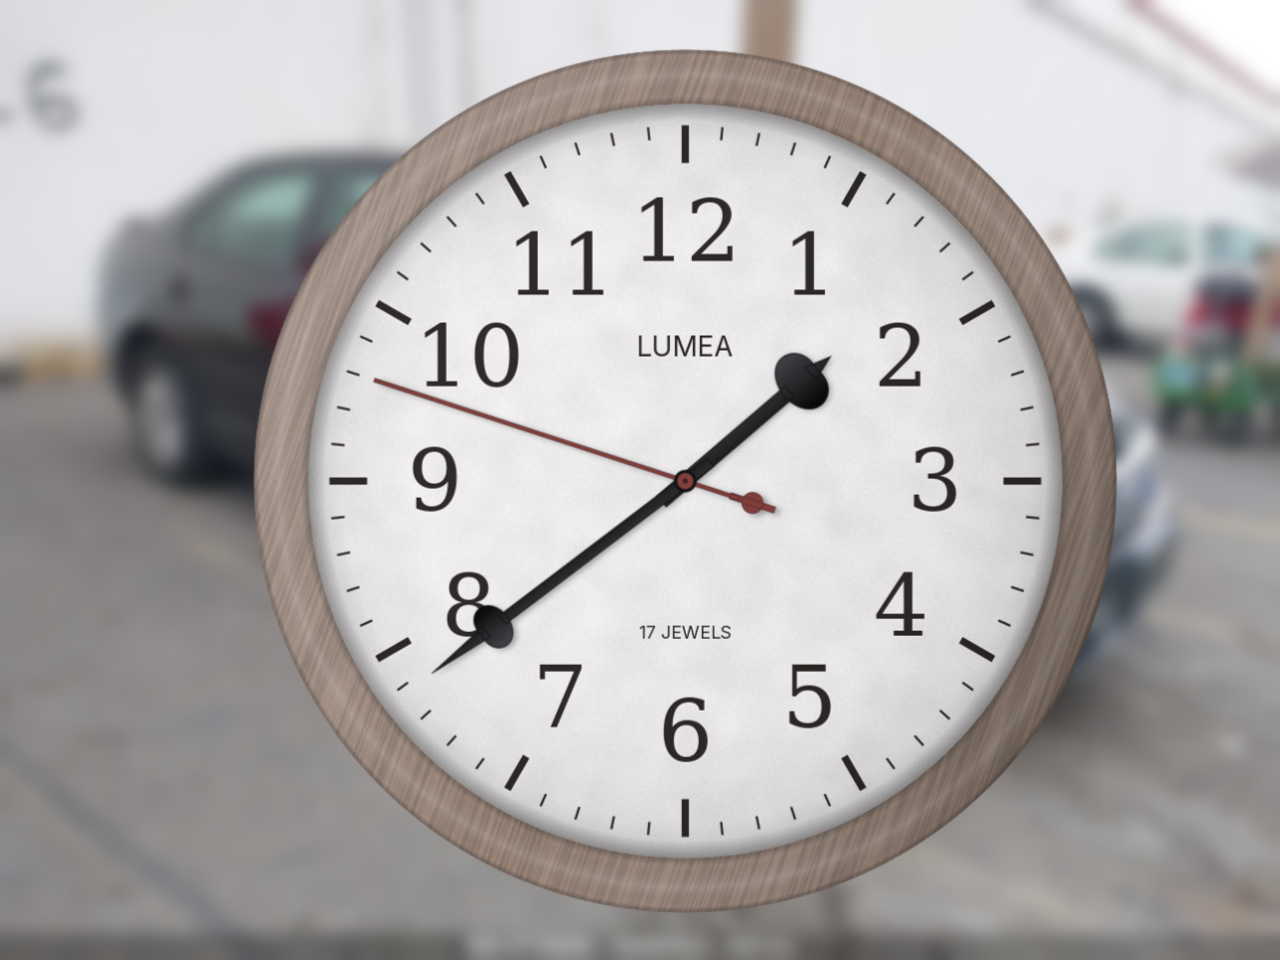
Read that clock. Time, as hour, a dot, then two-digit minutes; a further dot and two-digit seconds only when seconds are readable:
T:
1.38.48
